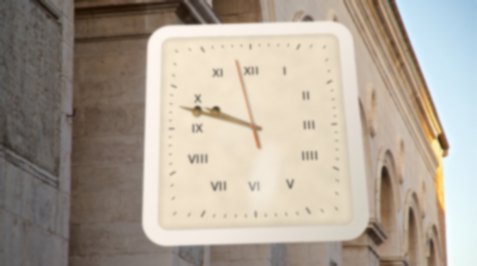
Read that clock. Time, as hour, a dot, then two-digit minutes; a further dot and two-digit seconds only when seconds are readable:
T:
9.47.58
